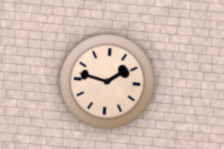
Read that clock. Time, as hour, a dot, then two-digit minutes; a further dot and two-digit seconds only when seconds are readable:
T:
1.47
